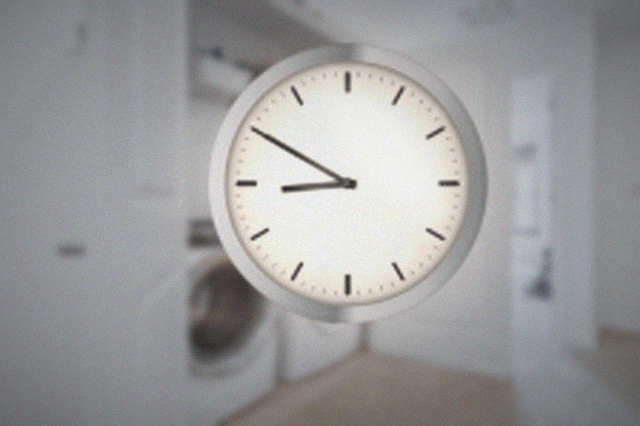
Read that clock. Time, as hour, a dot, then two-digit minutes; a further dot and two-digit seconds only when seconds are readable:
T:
8.50
